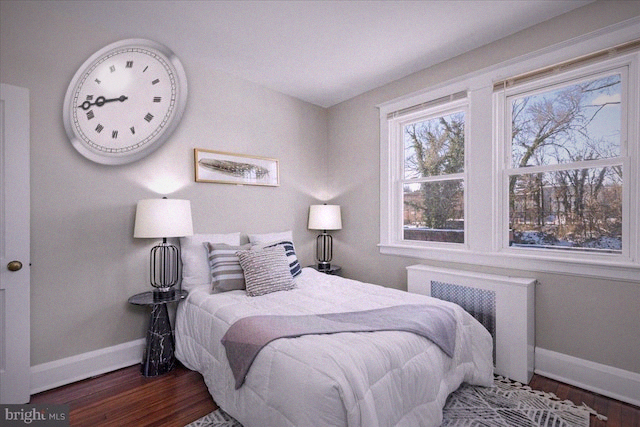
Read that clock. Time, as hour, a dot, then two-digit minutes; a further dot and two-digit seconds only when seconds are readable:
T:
8.43
